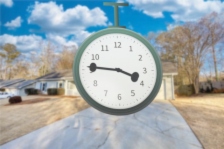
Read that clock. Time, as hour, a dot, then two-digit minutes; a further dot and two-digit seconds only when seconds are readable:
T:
3.46
